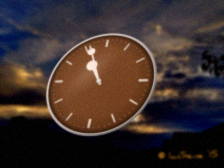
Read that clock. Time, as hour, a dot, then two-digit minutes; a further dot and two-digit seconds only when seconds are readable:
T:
10.56
